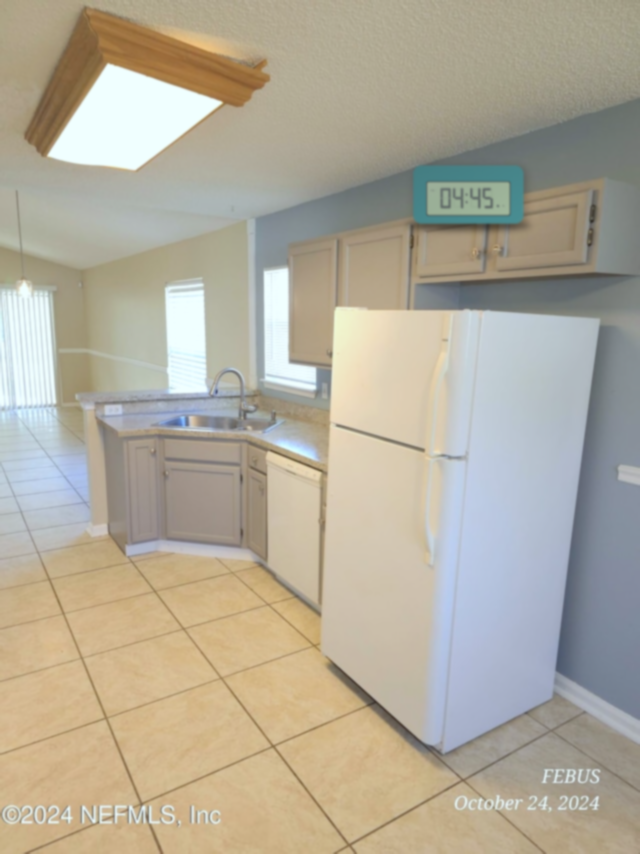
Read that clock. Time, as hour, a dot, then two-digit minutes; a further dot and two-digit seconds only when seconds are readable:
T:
4.45
